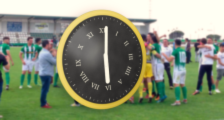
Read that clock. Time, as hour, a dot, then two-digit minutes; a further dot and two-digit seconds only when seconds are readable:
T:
6.01
